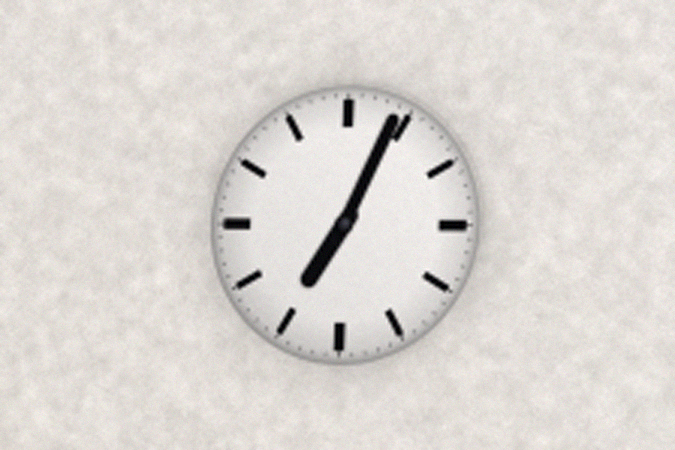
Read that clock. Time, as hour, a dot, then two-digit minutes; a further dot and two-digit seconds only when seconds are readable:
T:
7.04
